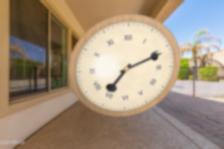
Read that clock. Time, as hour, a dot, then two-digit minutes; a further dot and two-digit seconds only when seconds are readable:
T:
7.11
